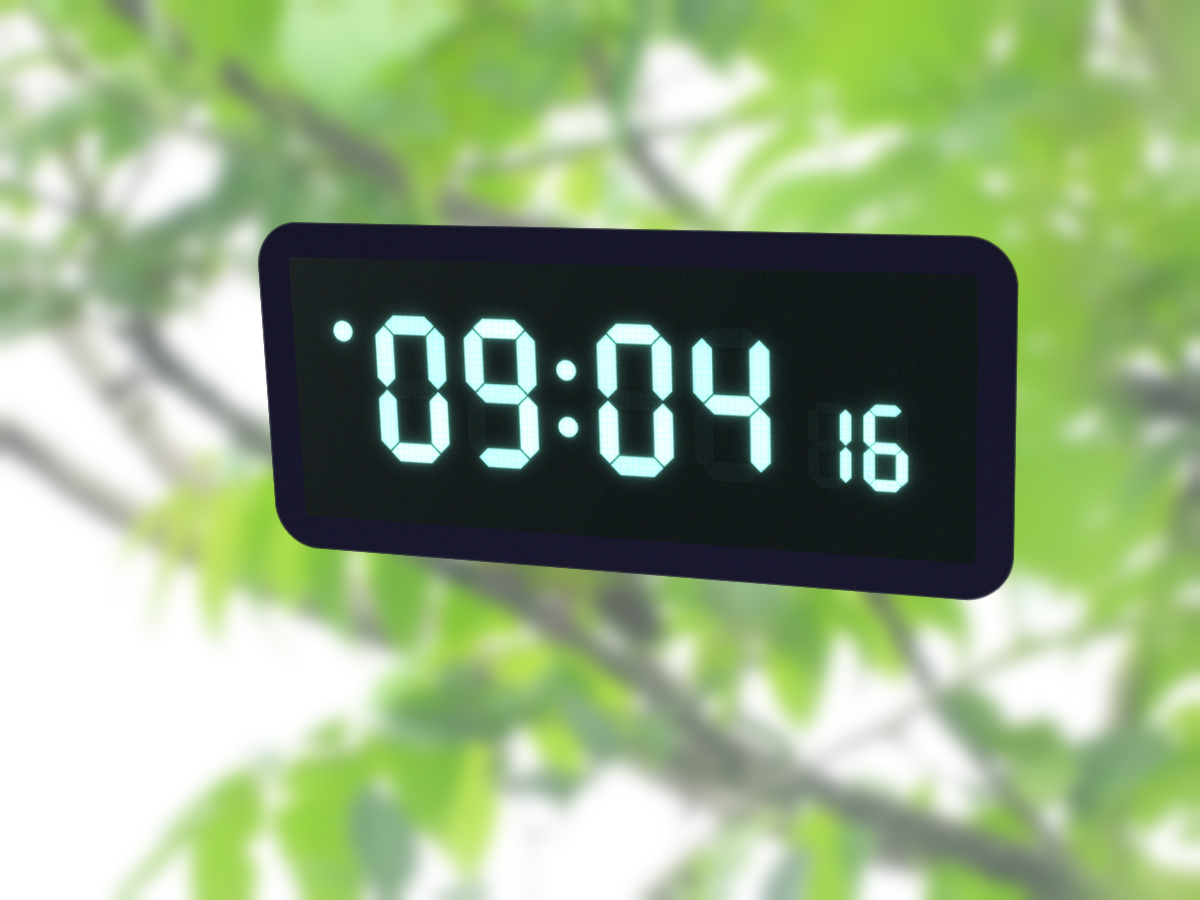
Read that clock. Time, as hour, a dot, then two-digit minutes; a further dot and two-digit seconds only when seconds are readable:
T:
9.04.16
